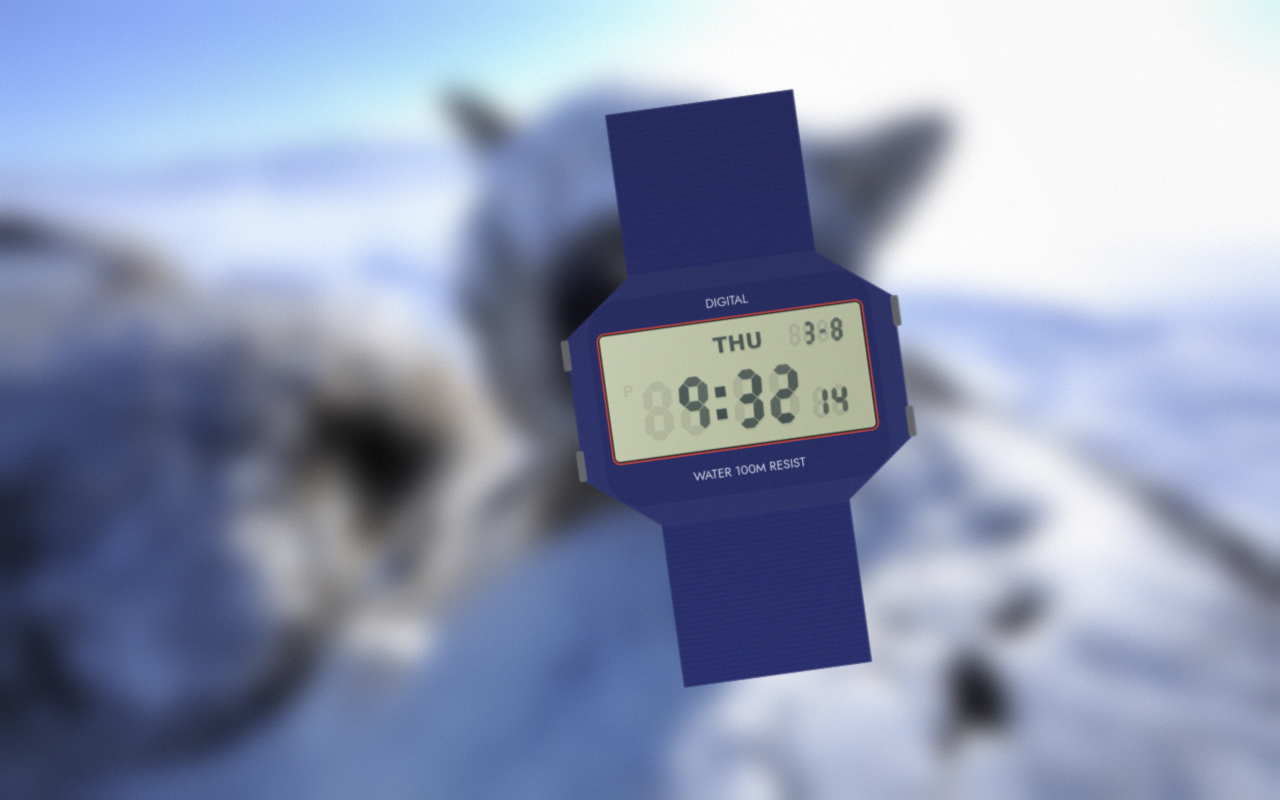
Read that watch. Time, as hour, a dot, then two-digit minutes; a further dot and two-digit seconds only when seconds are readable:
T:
9.32.14
